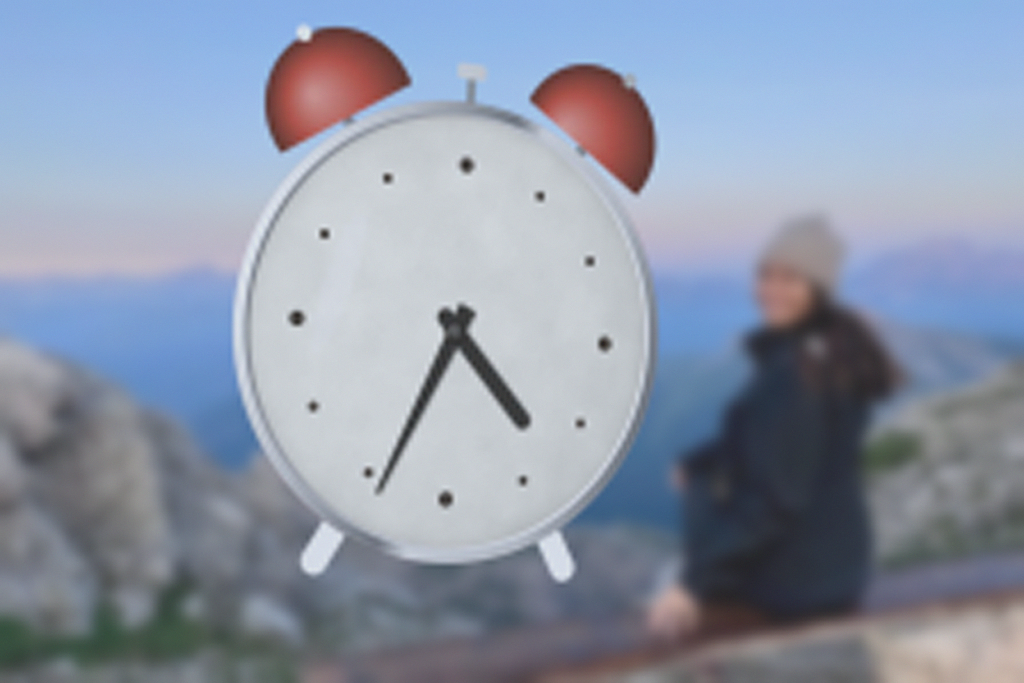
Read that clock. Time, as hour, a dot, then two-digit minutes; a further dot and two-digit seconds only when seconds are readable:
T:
4.34
